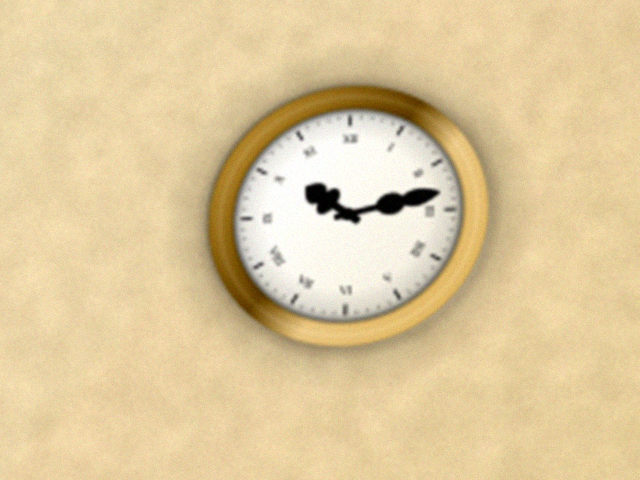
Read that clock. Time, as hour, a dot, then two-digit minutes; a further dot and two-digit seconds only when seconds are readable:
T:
10.13
